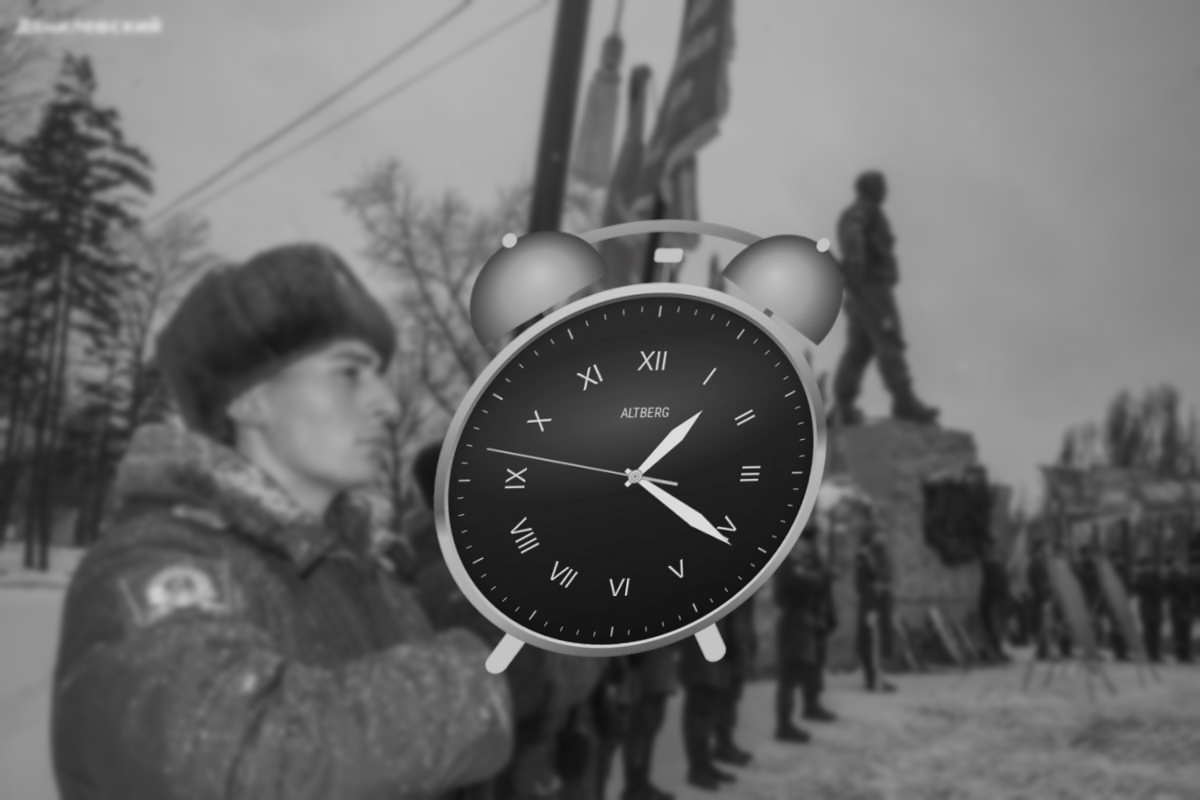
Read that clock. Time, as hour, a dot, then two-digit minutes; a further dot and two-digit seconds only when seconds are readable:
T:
1.20.47
